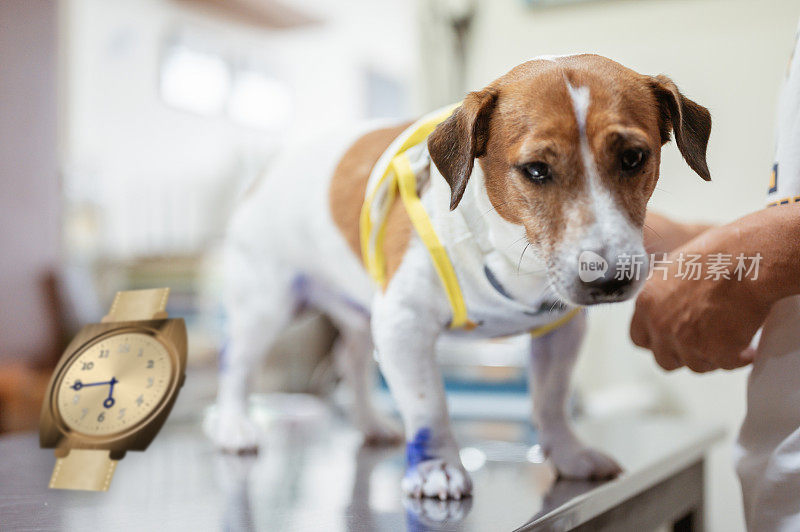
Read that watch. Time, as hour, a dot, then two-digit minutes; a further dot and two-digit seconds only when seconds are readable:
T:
5.44
